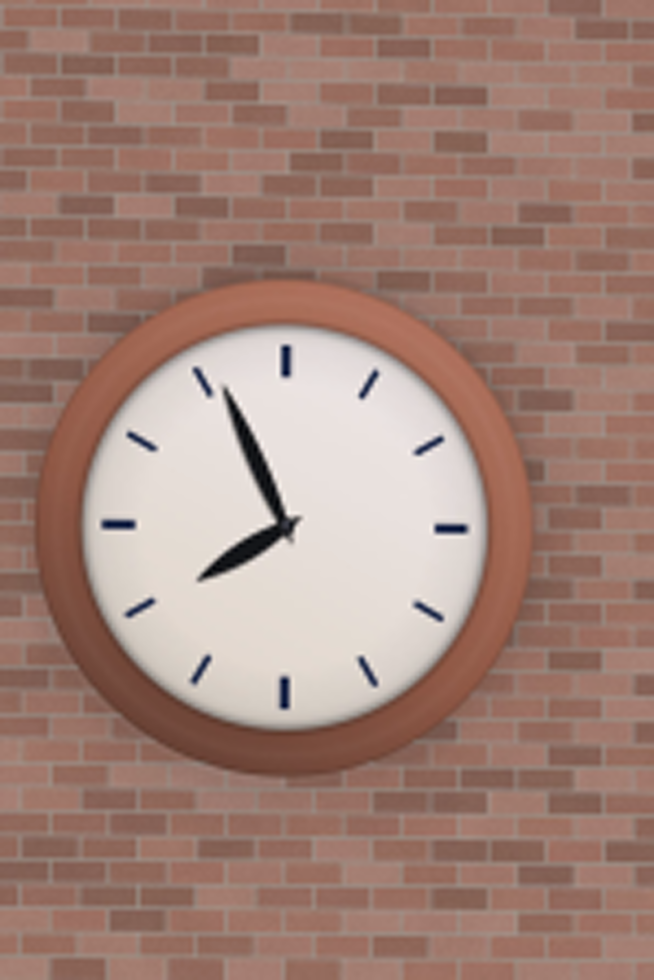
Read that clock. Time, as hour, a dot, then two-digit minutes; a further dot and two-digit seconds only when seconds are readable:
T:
7.56
